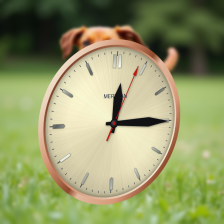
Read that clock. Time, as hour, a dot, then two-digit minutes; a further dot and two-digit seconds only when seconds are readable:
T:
12.15.04
